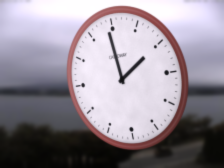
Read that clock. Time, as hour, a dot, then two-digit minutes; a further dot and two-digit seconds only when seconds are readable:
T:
1.59
